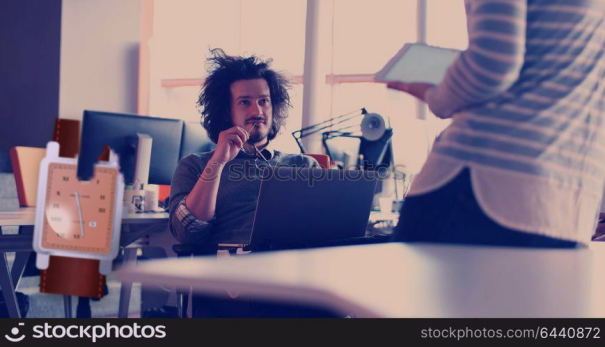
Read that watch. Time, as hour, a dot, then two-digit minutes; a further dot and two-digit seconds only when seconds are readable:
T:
11.28
